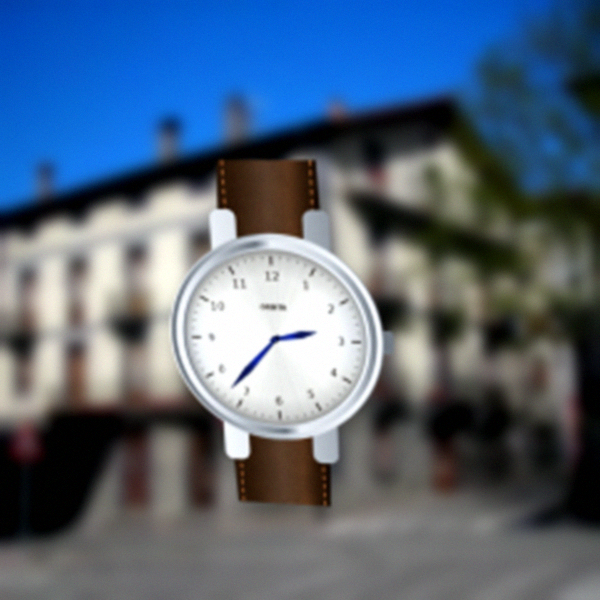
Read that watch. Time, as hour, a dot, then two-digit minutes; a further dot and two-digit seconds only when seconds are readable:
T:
2.37
